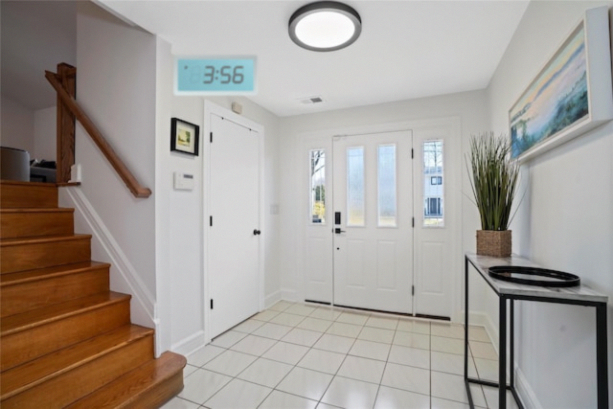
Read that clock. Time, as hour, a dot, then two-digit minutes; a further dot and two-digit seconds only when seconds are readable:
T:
3.56
